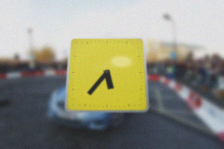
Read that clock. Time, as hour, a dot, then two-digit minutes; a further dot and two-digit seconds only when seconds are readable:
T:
5.36
